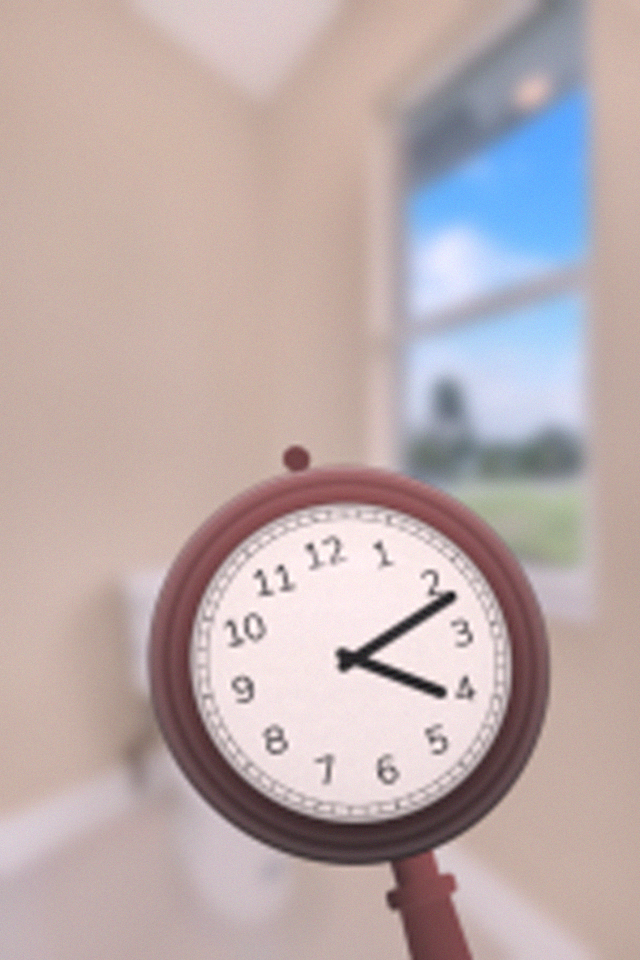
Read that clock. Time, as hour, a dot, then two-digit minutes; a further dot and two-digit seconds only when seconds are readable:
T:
4.12
